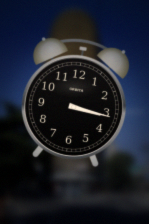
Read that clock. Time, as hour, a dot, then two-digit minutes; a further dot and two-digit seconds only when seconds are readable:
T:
3.16
